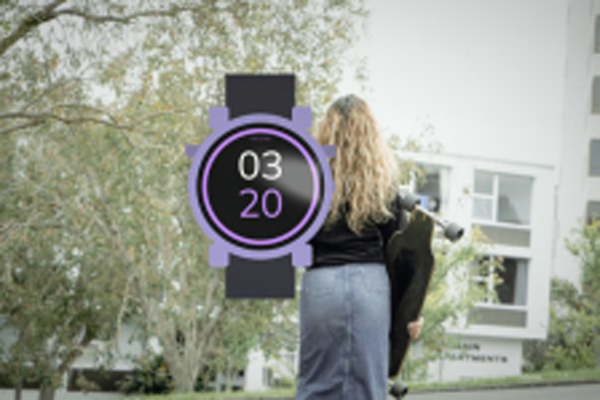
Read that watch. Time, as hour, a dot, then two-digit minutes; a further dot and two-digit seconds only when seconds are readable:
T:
3.20
